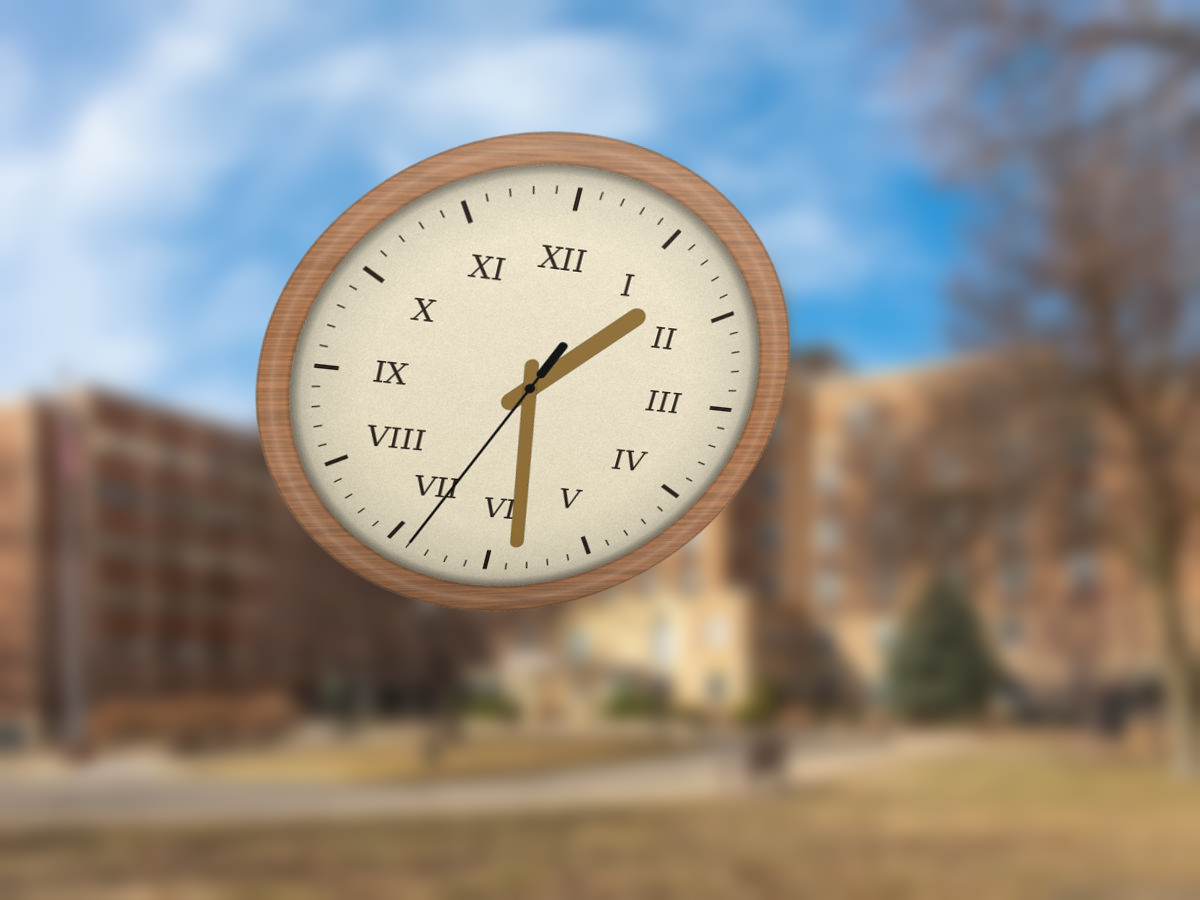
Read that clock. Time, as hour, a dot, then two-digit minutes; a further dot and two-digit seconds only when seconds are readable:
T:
1.28.34
